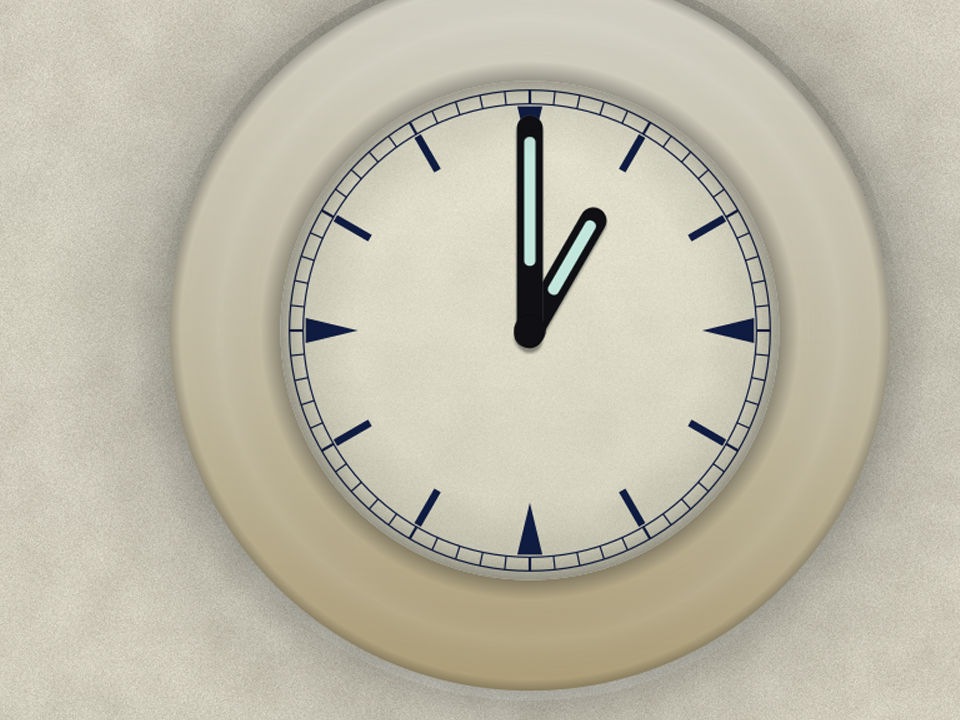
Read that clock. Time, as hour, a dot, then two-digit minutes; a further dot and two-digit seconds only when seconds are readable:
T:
1.00
